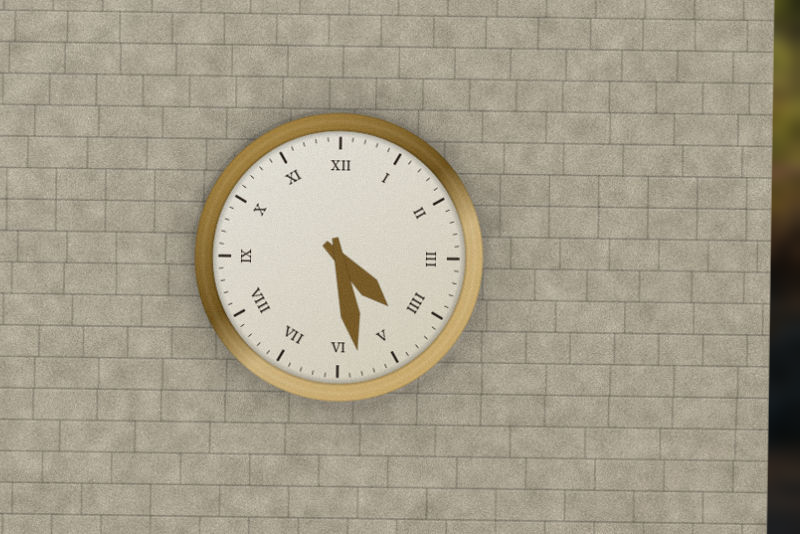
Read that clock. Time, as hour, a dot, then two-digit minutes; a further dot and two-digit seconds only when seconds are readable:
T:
4.28
